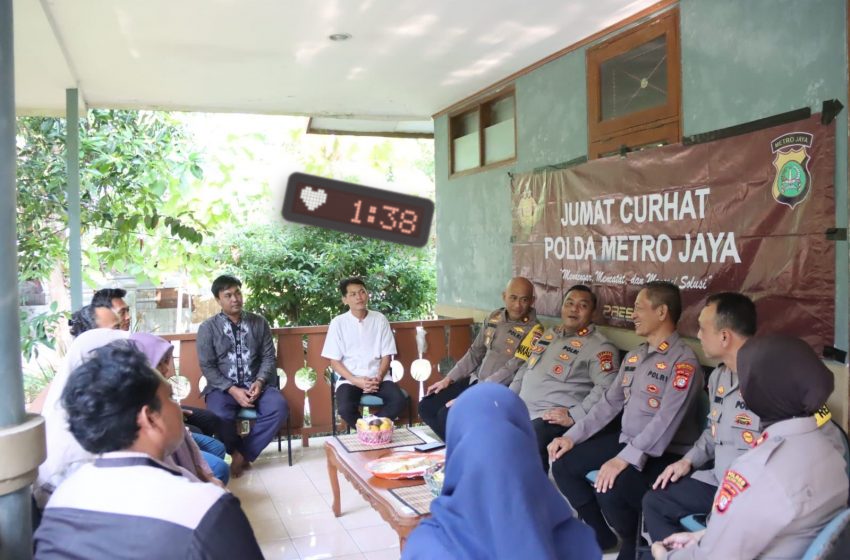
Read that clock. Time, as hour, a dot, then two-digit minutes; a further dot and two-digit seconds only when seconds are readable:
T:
1.38
